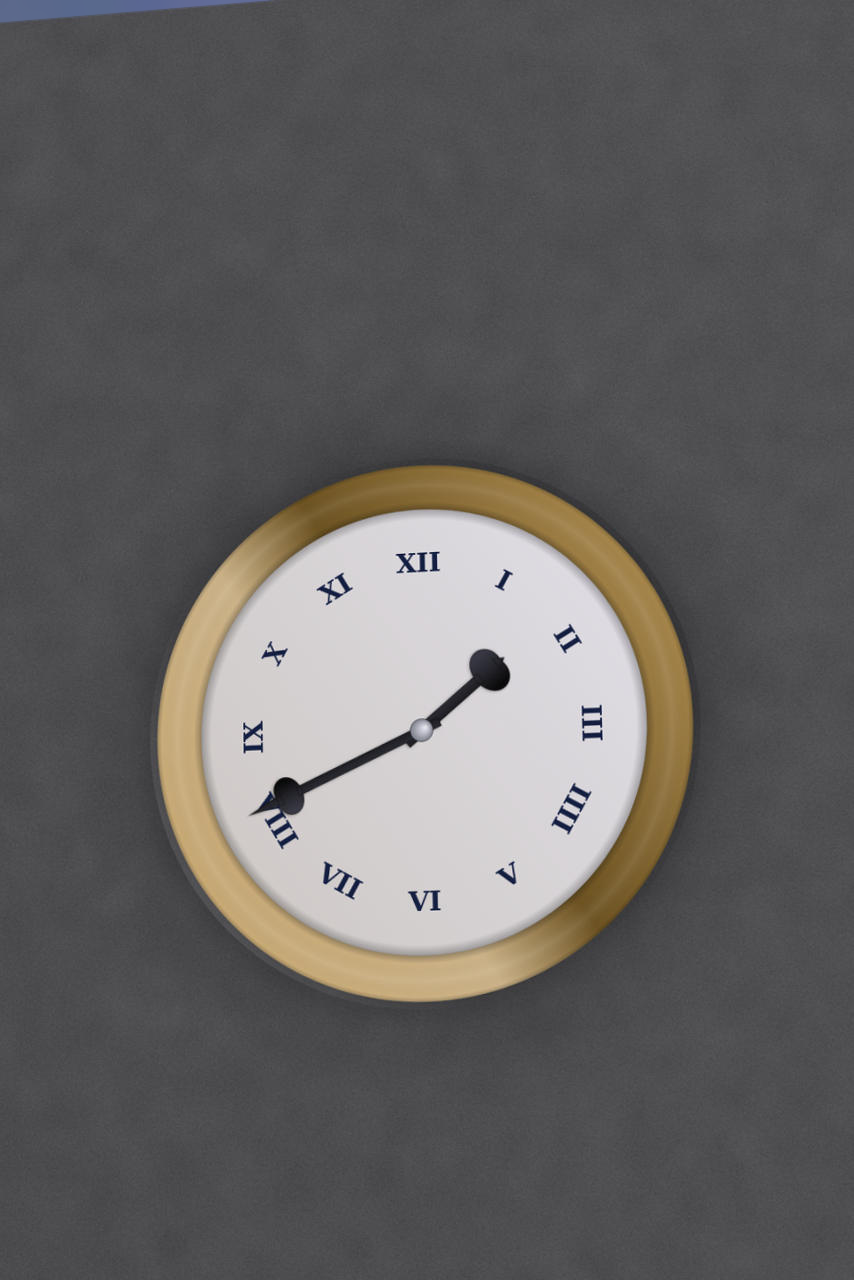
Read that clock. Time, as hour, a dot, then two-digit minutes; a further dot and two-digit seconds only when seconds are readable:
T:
1.41
